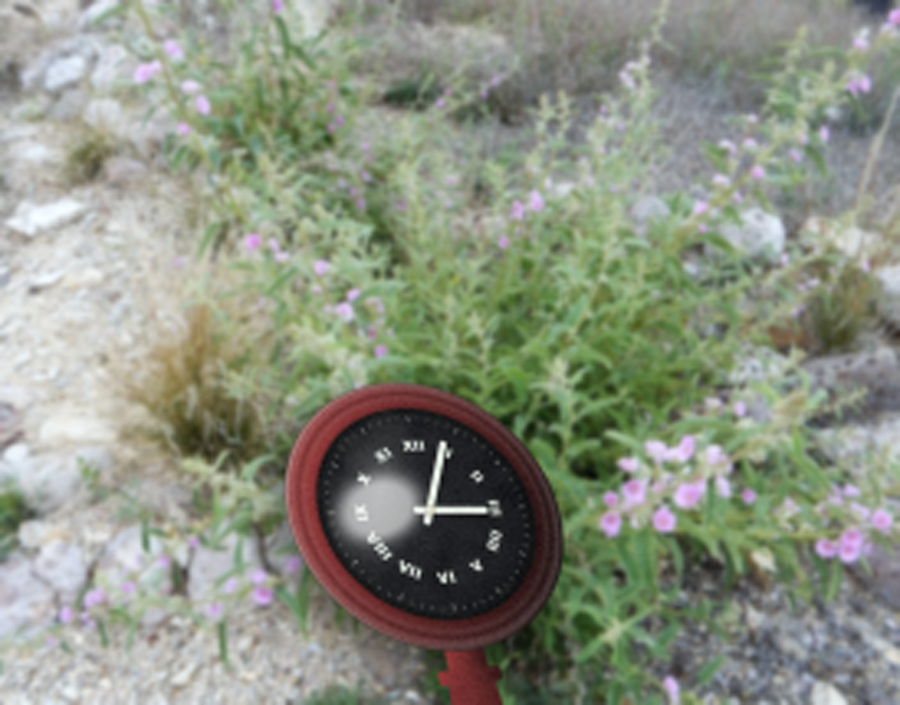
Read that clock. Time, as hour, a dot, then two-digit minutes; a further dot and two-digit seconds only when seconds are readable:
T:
3.04
